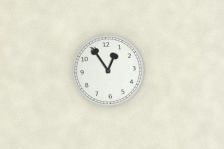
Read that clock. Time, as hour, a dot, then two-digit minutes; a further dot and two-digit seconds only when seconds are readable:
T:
12.55
